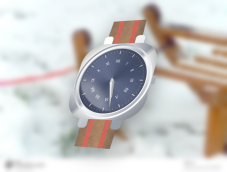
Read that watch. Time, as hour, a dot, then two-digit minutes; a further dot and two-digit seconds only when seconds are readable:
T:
5.28
